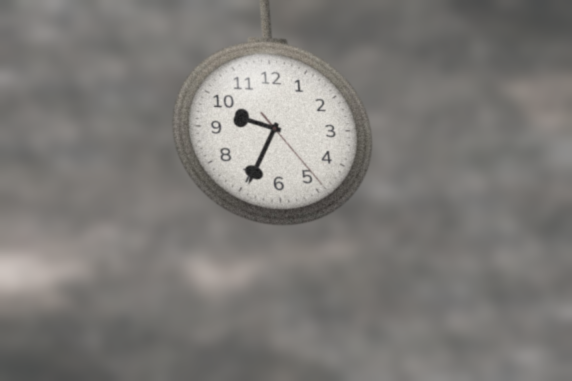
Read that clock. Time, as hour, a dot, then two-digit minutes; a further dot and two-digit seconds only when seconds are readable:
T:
9.34.24
